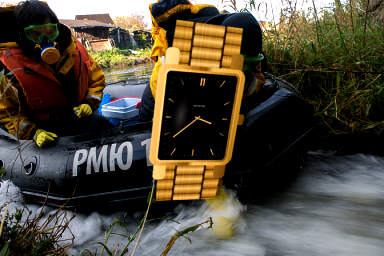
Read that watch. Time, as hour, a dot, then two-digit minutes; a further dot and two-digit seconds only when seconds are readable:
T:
3.38
